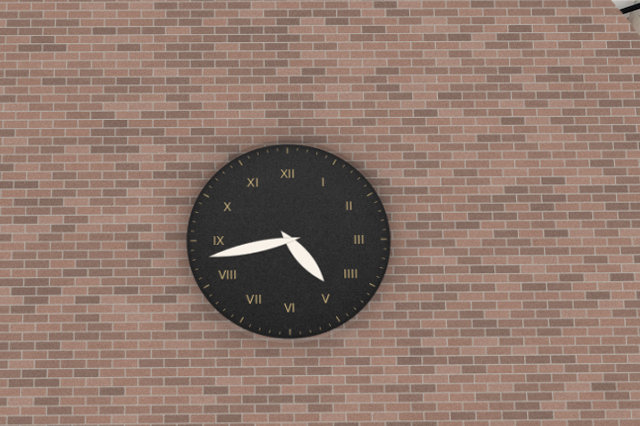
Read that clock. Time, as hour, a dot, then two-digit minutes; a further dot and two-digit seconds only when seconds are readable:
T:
4.43
